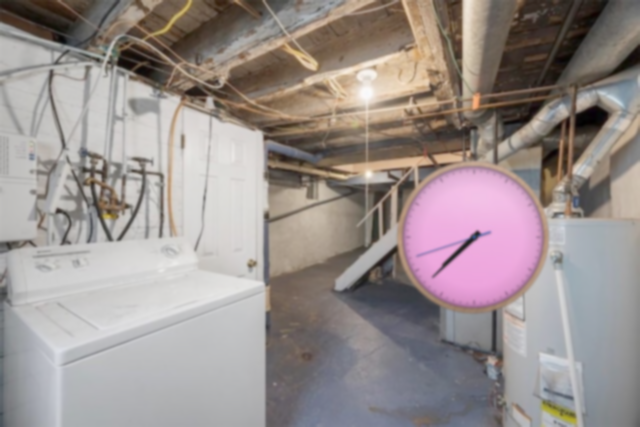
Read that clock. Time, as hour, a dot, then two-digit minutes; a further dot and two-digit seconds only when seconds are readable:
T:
7.37.42
